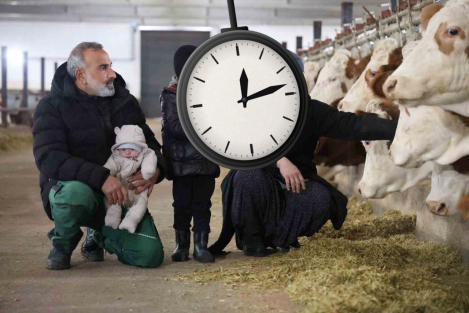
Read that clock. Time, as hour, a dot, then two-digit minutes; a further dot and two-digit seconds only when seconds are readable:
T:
12.13
